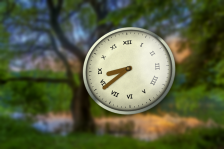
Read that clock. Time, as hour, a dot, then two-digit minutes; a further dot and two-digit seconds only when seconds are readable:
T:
8.39
